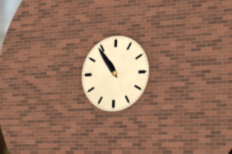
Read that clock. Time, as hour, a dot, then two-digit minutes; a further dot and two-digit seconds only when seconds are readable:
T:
10.54
